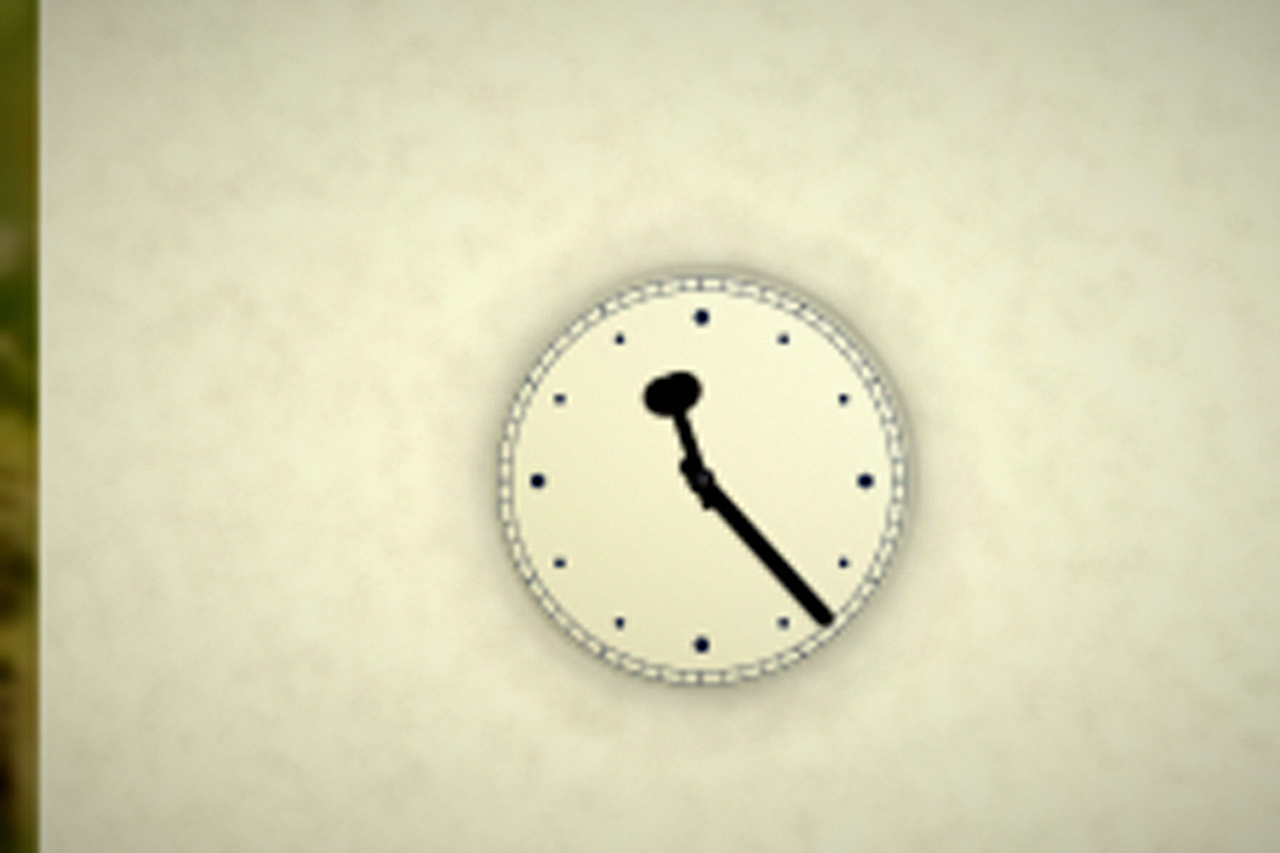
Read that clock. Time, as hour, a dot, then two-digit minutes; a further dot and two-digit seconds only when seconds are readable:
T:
11.23
